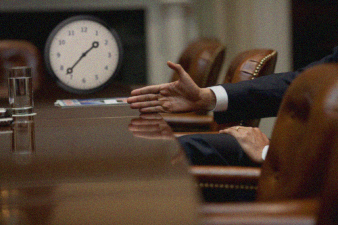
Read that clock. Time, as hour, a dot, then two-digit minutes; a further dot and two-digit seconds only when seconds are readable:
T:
1.37
